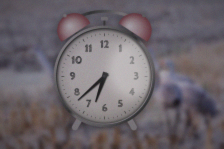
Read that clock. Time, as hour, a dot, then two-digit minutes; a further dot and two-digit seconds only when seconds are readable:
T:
6.38
